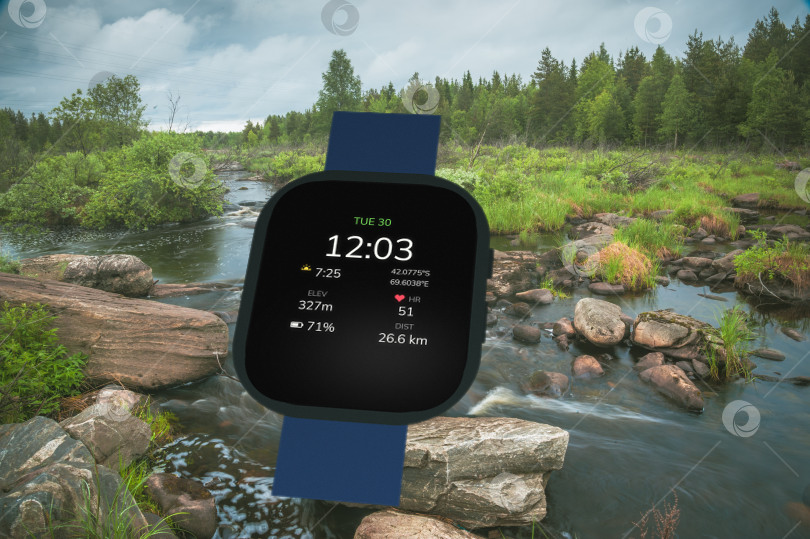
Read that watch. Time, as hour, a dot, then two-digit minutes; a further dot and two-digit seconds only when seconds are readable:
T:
12.03
